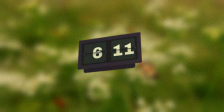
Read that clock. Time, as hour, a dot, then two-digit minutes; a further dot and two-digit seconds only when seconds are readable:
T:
6.11
